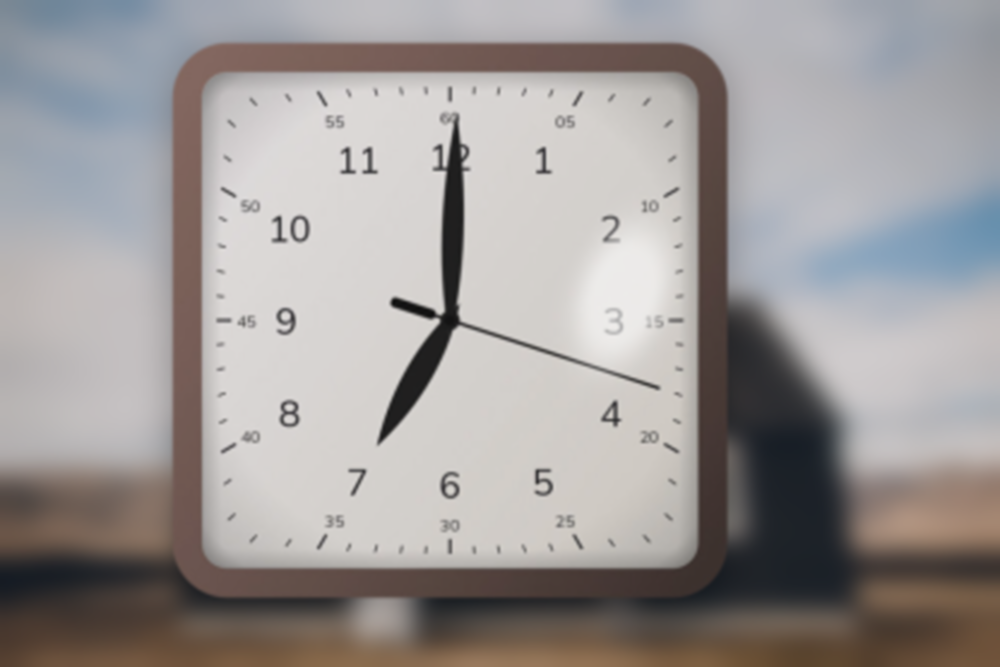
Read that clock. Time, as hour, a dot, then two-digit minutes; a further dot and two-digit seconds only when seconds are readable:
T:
7.00.18
